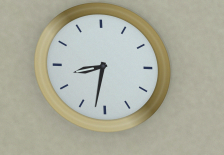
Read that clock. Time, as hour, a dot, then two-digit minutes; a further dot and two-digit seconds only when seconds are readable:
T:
8.32
